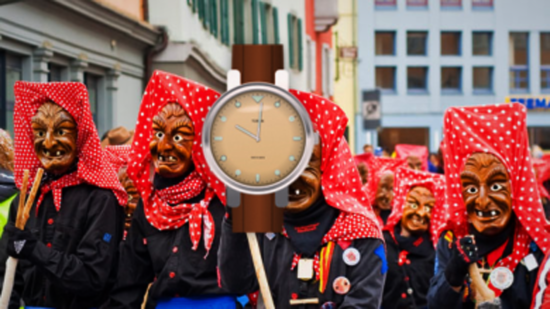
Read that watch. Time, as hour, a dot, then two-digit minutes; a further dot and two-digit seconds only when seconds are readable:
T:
10.01
